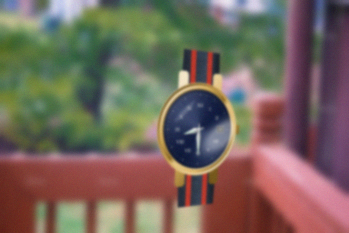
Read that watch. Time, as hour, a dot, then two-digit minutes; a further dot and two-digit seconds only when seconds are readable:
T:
8.30
